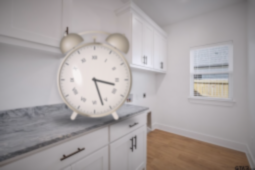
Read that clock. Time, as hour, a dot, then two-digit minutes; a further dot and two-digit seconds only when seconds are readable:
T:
3.27
